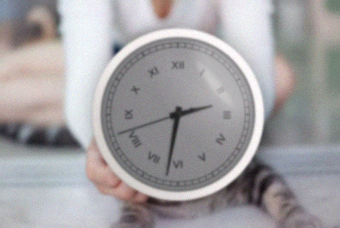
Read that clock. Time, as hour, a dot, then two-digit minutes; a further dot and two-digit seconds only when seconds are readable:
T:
2.31.42
